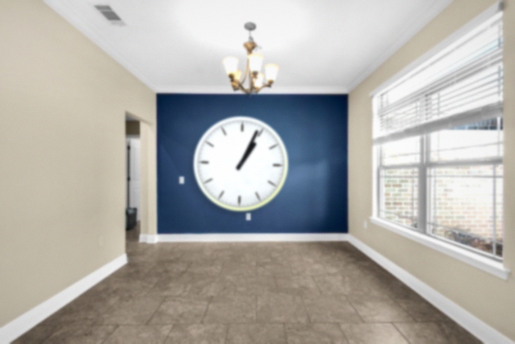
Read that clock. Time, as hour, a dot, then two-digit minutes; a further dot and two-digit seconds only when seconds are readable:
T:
1.04
